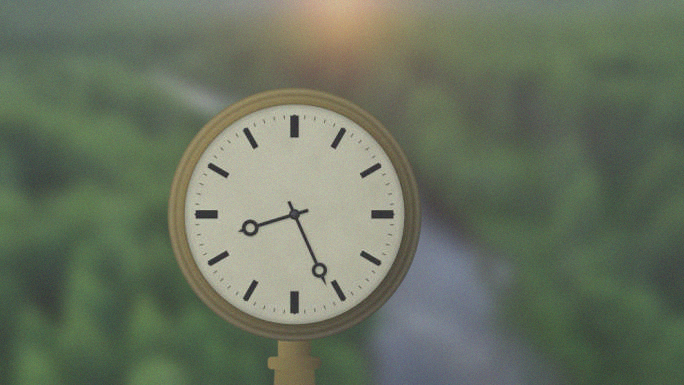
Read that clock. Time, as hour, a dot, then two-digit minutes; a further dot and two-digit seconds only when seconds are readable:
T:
8.26
